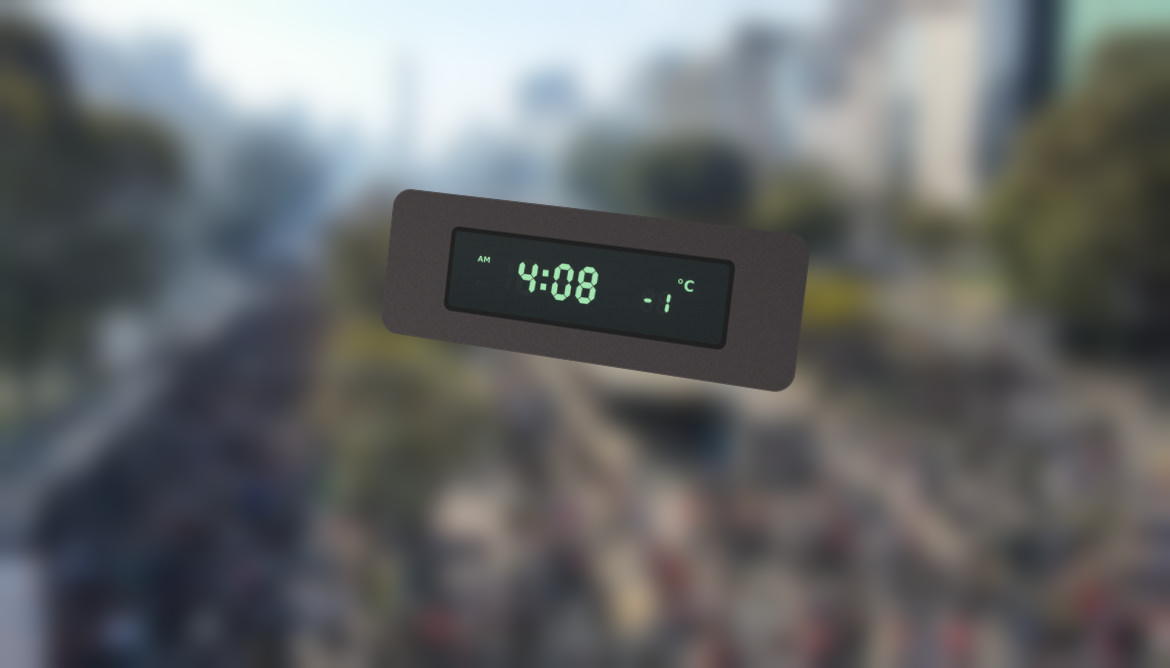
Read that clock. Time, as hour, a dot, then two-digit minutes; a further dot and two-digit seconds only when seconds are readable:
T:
4.08
